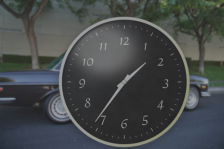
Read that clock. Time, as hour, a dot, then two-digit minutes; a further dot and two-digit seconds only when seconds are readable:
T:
1.36
